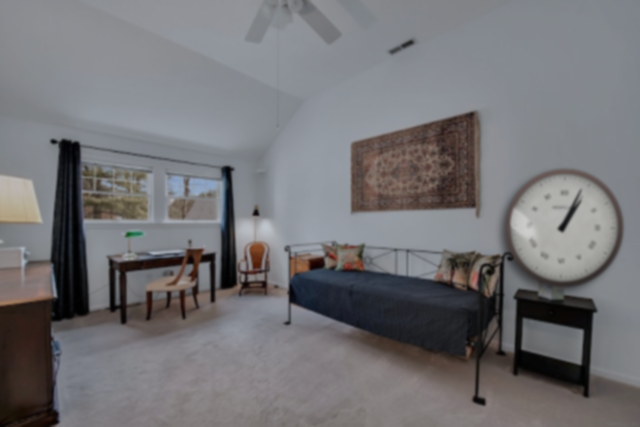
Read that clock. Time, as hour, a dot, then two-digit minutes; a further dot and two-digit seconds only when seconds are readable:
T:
1.04
